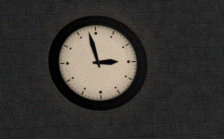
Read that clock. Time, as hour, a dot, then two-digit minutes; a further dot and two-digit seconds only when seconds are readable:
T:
2.58
